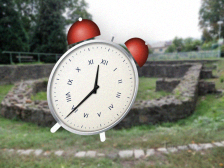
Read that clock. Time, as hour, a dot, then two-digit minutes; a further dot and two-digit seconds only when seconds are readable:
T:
11.35
